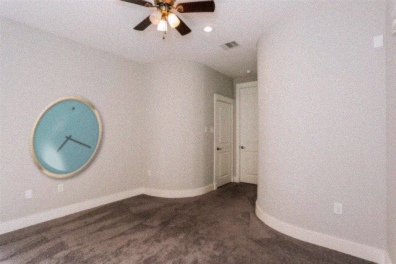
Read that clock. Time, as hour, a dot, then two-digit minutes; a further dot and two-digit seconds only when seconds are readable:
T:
7.18
